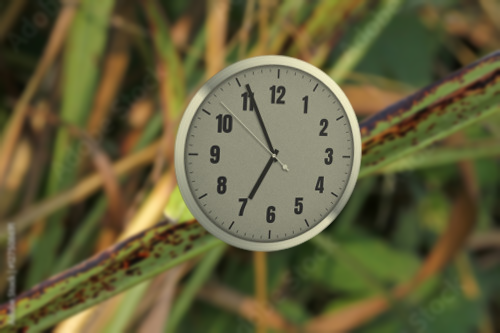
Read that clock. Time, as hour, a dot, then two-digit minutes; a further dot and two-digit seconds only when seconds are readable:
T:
6.55.52
